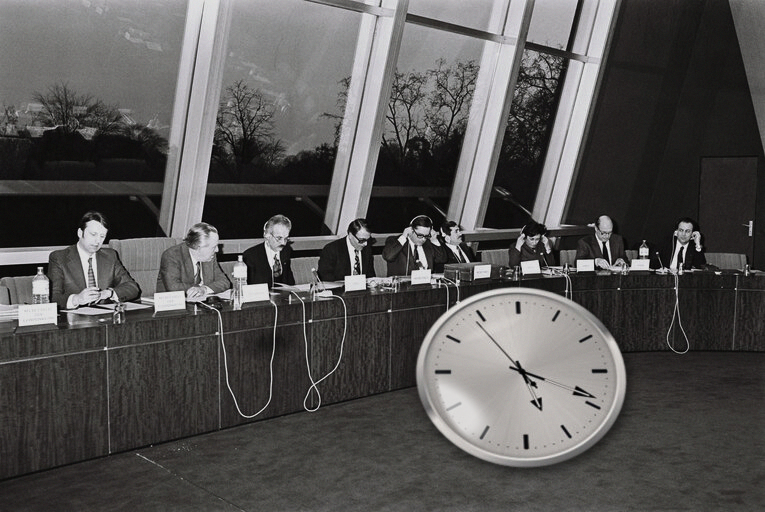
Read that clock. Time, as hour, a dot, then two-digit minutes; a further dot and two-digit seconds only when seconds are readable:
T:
5.18.54
